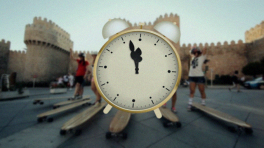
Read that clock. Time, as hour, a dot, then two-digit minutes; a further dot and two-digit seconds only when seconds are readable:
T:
11.57
